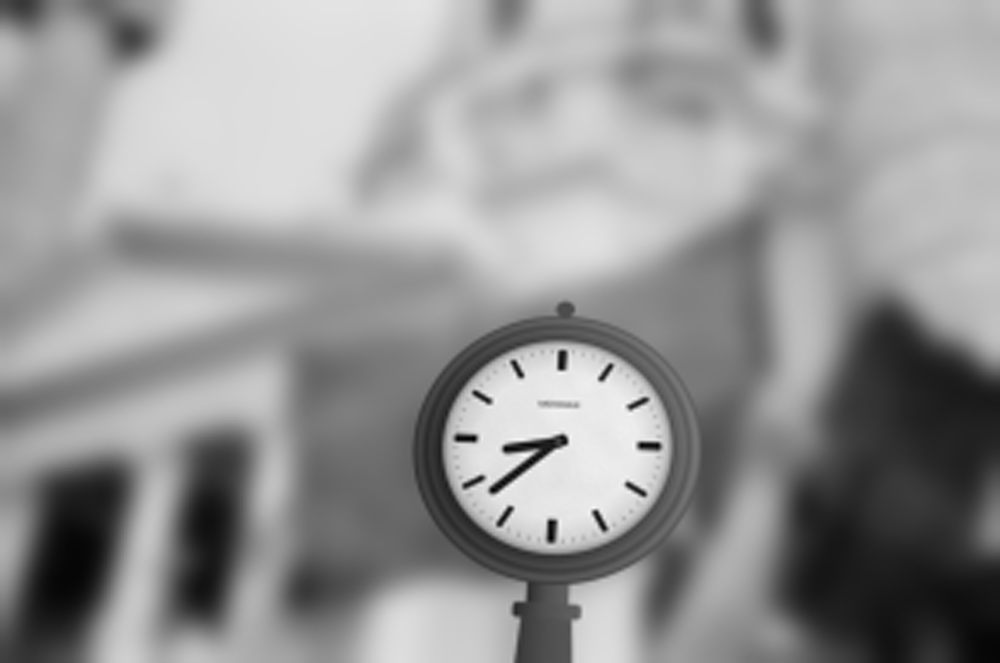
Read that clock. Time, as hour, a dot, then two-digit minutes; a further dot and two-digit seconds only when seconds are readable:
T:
8.38
